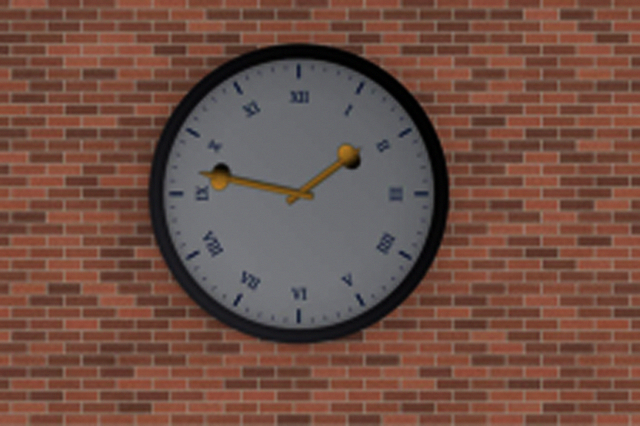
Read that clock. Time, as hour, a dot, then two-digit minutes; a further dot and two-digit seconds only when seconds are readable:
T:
1.47
